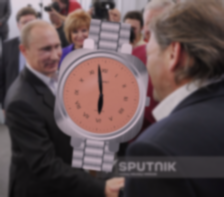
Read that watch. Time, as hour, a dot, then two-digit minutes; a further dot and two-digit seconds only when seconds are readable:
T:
5.58
